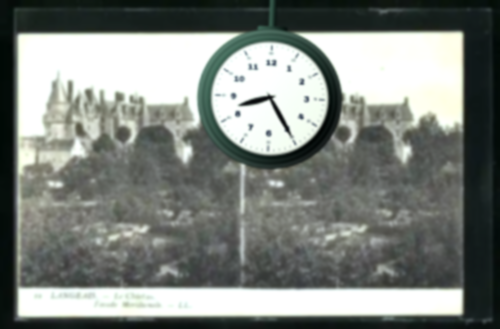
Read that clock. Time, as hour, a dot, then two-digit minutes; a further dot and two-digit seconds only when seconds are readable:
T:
8.25
